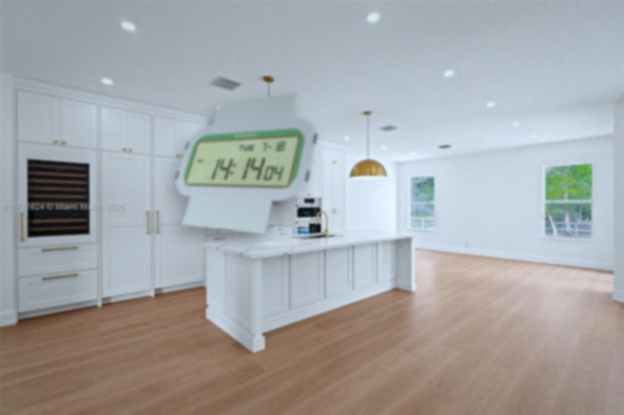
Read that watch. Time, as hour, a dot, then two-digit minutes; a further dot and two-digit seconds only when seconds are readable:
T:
14.14
